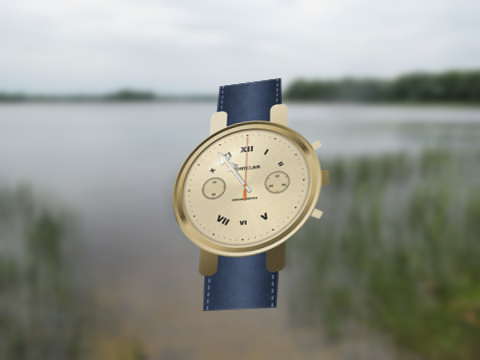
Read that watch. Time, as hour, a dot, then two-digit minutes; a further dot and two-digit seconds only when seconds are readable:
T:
10.54
